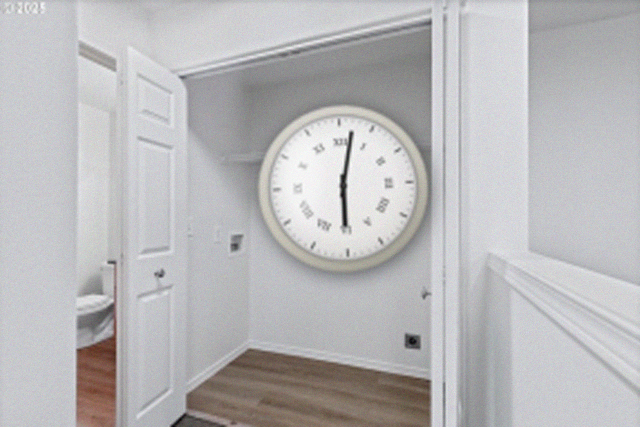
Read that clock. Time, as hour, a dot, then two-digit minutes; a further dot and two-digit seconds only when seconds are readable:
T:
6.02
